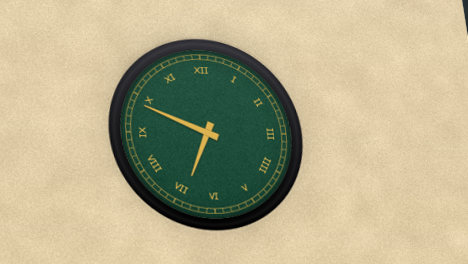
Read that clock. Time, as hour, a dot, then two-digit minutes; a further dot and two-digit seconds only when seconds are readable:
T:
6.49
